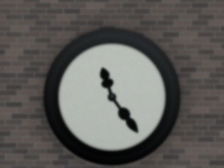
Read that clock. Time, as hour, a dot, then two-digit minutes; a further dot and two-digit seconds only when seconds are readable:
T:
11.24
